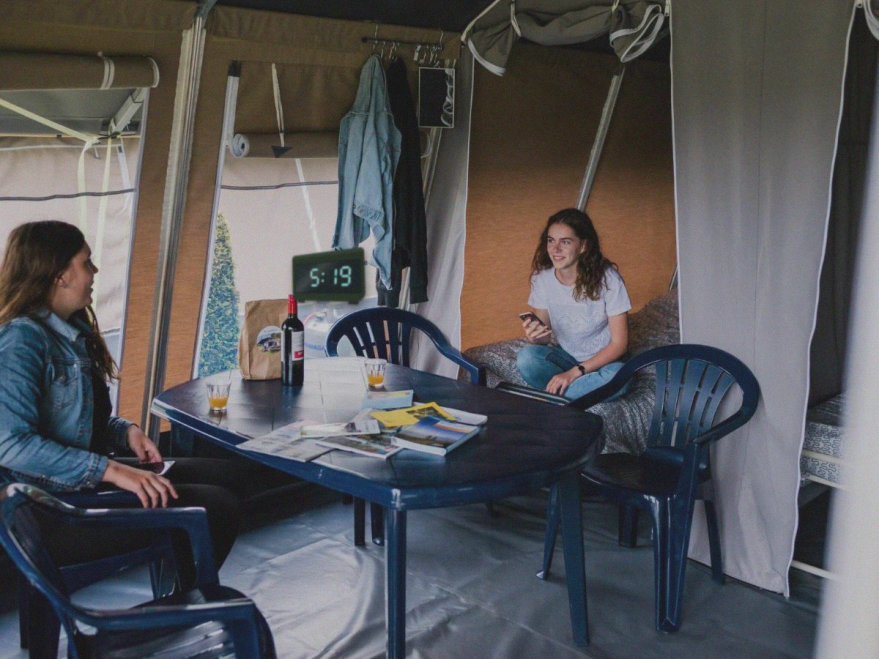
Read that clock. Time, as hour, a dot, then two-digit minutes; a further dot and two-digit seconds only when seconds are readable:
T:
5.19
